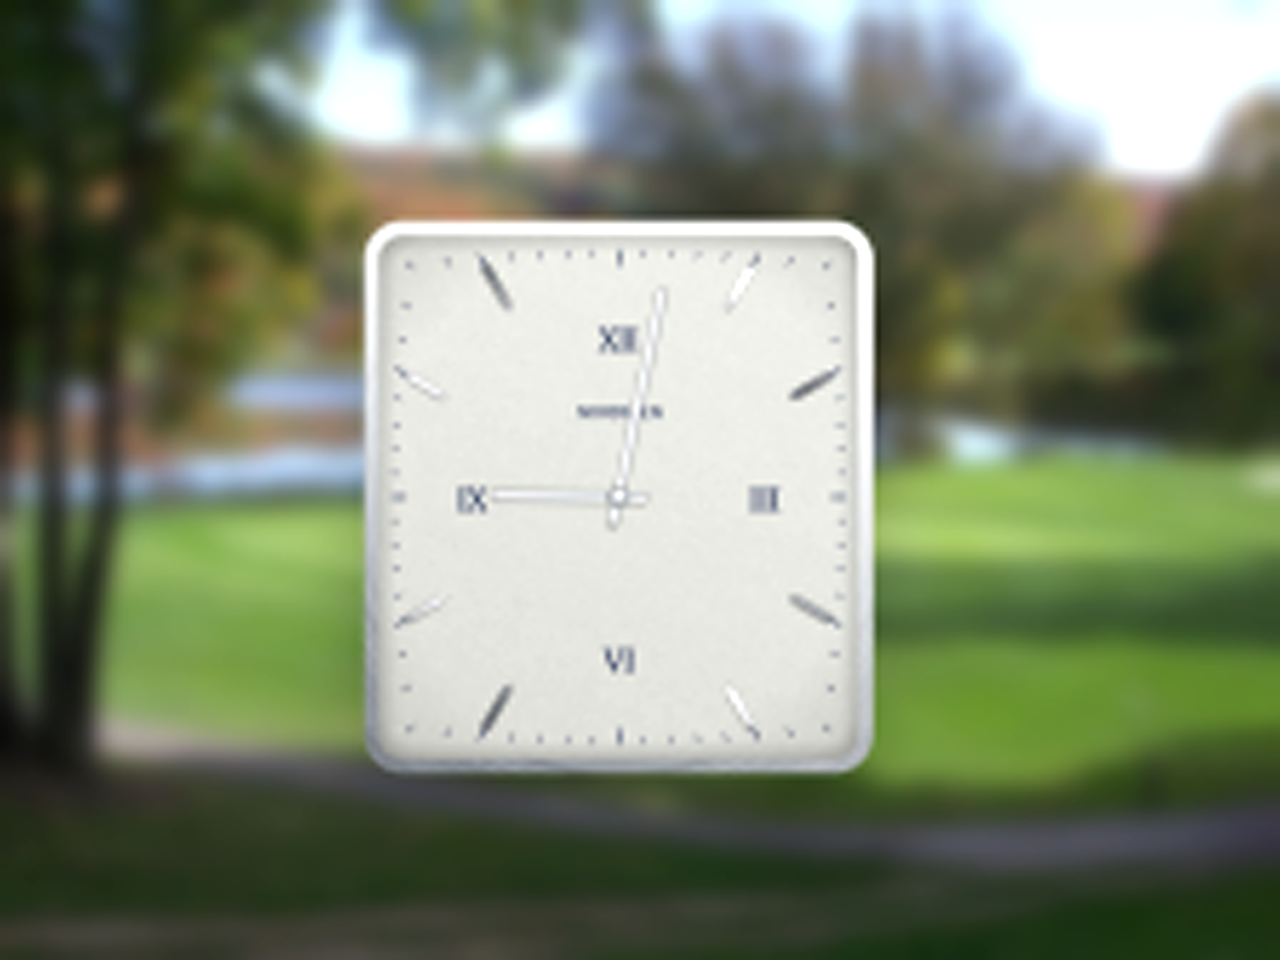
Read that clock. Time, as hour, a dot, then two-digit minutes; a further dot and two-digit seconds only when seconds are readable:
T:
9.02
